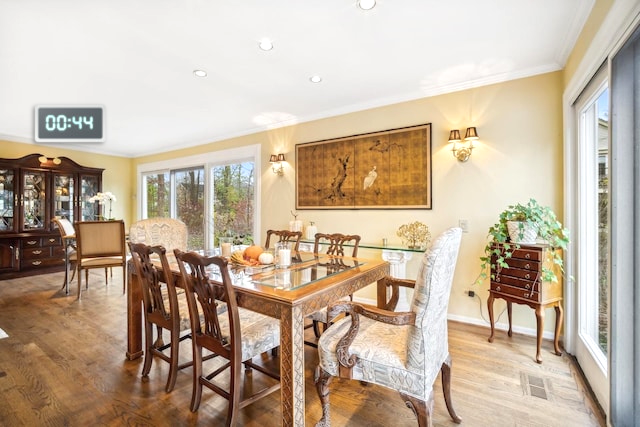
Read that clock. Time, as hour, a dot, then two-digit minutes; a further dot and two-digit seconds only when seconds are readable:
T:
0.44
